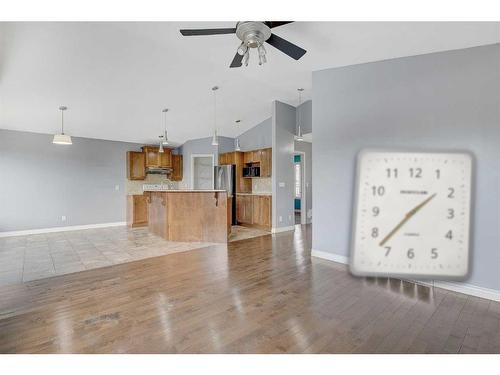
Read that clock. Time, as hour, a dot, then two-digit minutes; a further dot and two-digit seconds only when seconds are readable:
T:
1.37
